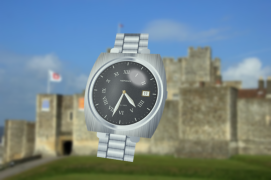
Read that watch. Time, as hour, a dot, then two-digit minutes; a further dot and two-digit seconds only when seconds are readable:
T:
4.33
